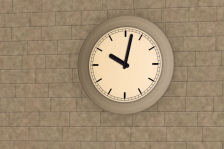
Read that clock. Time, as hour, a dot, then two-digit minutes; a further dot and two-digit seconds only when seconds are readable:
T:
10.02
